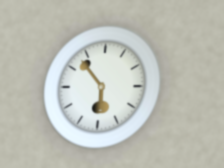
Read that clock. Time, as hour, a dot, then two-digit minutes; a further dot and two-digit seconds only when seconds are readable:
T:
5.53
